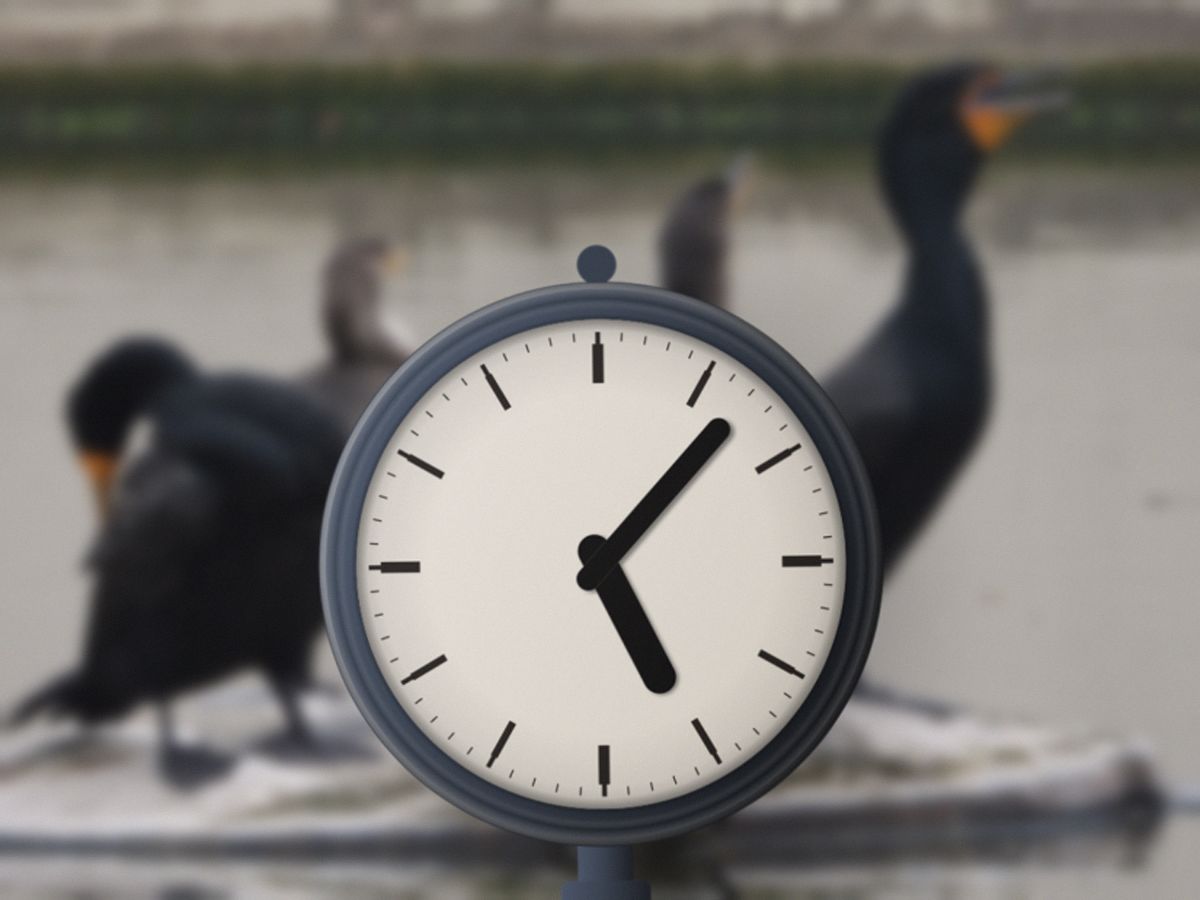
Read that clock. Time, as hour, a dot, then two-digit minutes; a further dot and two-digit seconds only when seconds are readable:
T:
5.07
